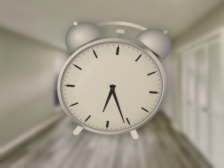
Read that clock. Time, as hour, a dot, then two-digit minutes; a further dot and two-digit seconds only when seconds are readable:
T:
6.26
